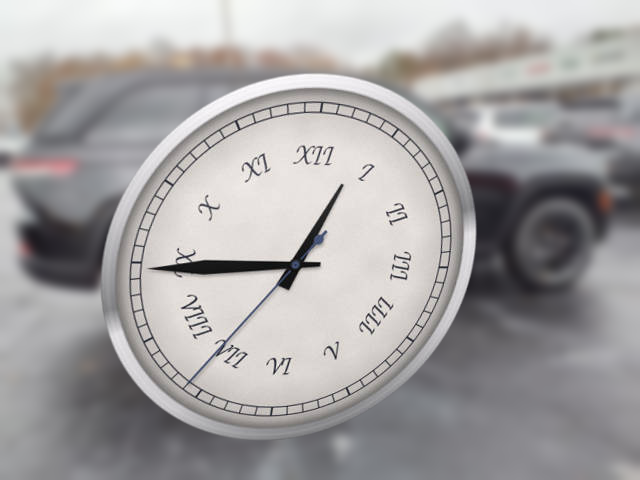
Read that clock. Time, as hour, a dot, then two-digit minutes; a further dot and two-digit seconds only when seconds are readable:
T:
12.44.36
